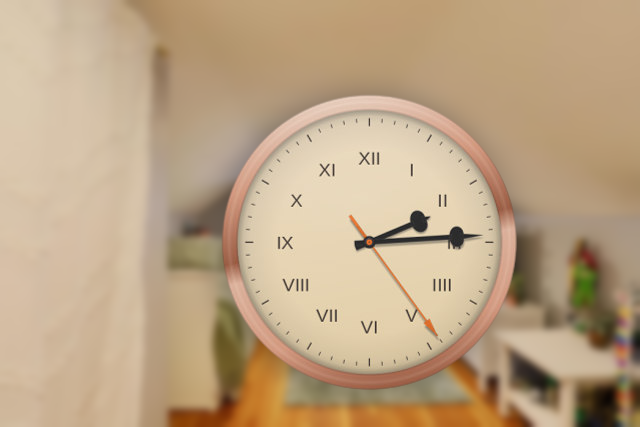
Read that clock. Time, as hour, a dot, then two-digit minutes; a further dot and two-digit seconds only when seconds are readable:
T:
2.14.24
